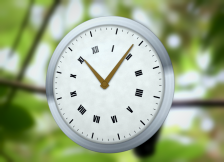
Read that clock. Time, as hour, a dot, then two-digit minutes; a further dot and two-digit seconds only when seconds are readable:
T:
11.09
